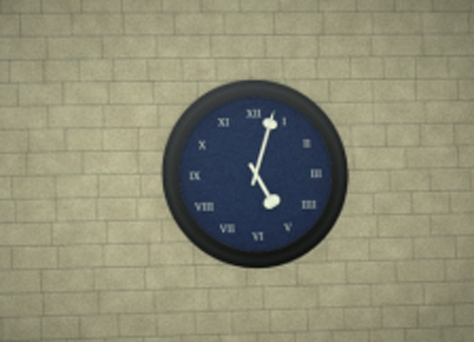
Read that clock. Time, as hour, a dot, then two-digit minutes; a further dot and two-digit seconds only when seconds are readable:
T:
5.03
